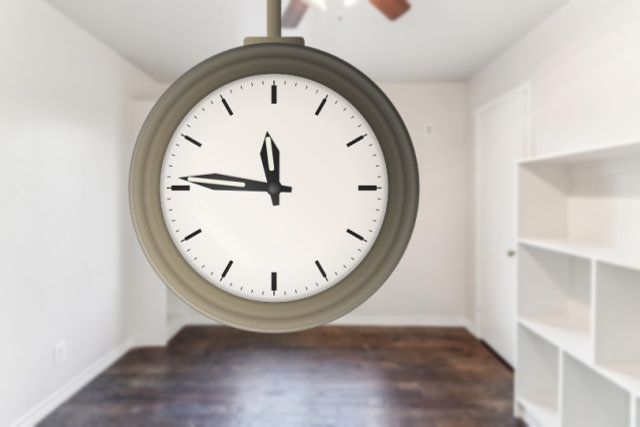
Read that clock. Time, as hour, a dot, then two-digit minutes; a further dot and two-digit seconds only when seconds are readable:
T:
11.46
